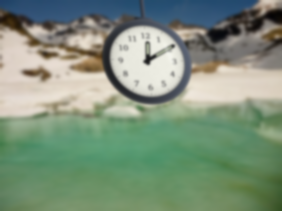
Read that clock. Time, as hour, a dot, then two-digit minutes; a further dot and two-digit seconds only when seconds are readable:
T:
12.10
